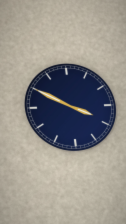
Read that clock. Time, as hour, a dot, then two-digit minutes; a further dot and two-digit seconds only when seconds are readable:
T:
3.50
